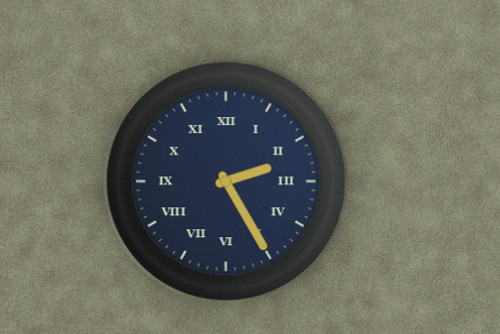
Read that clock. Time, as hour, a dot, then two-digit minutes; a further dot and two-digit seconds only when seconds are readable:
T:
2.25
